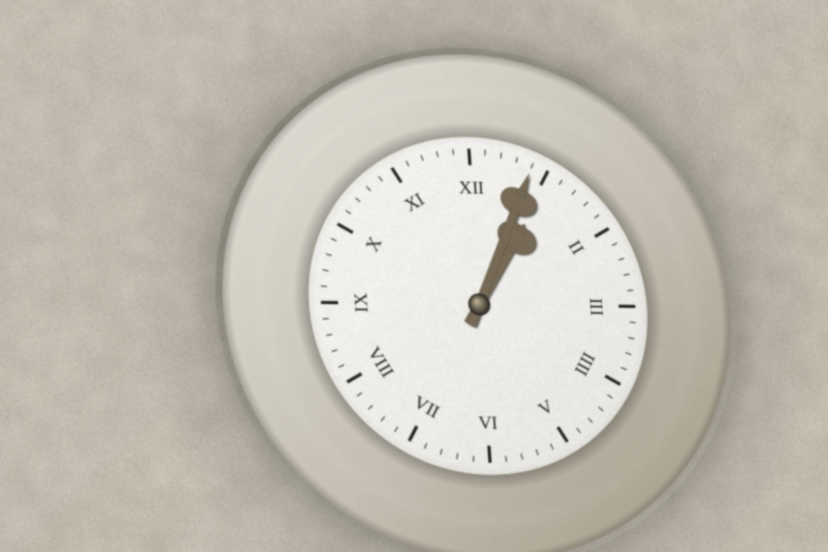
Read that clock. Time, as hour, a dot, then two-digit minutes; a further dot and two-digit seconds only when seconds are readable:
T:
1.04
